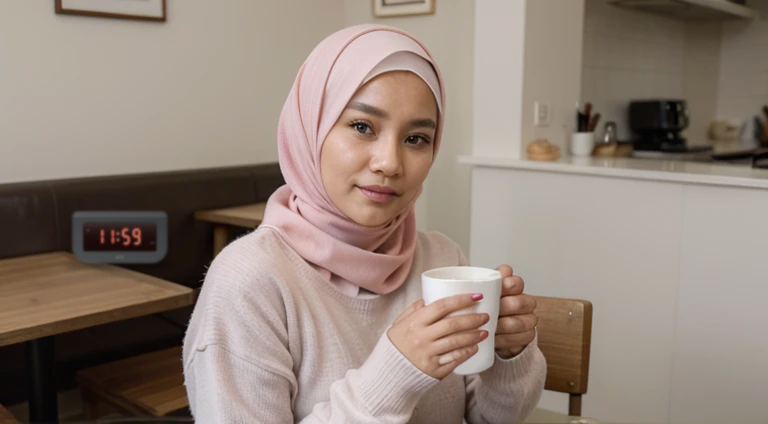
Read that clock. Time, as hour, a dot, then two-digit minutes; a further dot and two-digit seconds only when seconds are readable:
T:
11.59
